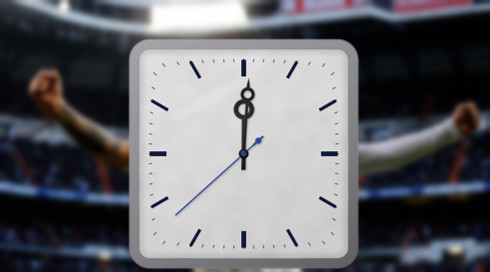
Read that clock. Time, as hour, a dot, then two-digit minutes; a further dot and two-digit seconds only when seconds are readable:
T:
12.00.38
